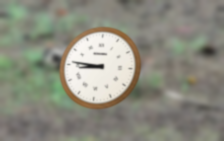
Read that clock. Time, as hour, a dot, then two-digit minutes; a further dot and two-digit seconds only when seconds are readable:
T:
8.46
